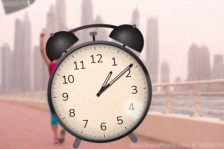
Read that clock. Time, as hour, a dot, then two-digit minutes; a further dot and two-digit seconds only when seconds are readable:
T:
1.09
